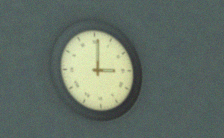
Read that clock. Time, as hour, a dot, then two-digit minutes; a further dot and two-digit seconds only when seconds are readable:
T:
3.01
